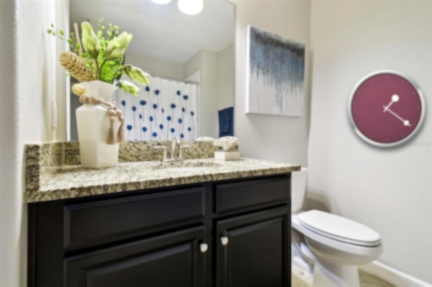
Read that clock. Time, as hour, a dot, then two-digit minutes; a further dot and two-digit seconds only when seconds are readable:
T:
1.21
